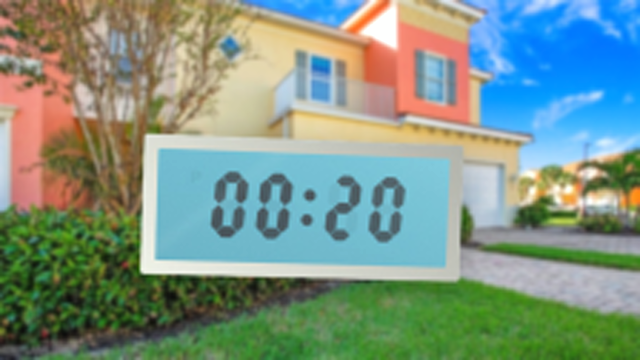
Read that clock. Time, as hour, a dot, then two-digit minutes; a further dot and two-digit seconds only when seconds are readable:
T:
0.20
